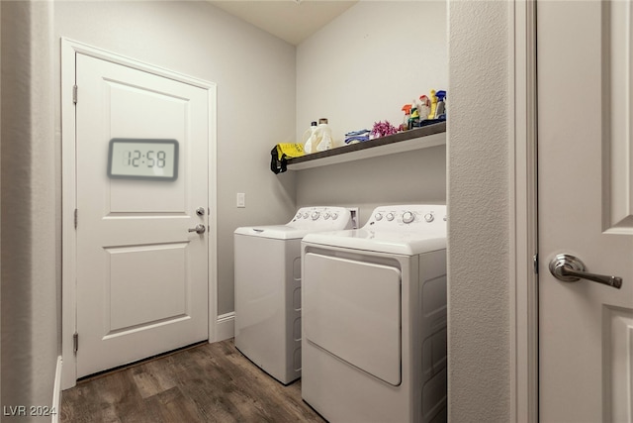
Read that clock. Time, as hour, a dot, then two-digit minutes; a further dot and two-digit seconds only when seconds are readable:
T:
12.58
